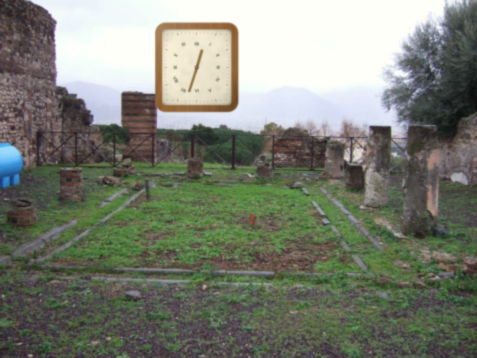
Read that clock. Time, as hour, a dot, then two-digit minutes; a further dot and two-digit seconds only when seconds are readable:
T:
12.33
